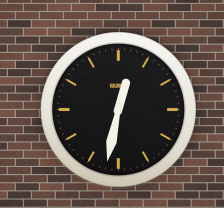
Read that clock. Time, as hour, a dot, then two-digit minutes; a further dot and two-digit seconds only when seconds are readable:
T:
12.32
